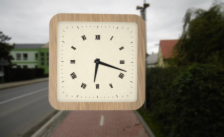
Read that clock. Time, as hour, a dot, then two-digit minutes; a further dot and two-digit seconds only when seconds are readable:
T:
6.18
